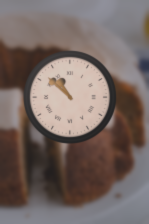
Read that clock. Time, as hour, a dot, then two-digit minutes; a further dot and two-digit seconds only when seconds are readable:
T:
10.52
